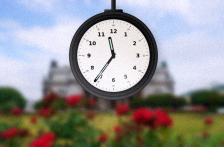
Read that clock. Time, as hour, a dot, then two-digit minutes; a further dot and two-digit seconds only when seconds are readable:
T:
11.36
